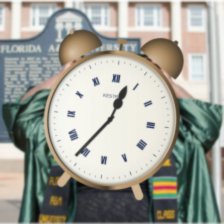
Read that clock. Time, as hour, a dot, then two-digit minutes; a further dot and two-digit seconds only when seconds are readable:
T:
12.36
